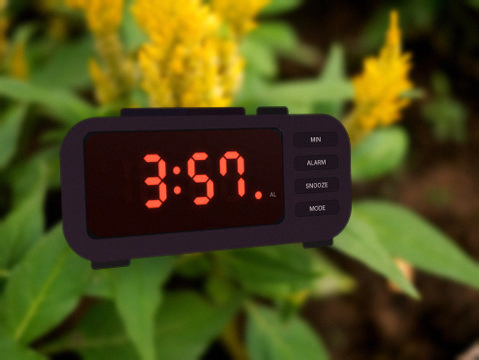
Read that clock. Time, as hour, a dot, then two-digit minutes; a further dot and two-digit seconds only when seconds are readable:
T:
3.57
